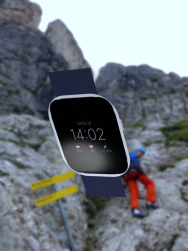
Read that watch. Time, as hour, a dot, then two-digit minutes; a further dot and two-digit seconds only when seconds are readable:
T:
14.02
